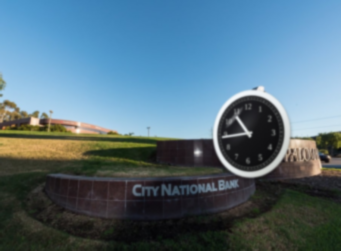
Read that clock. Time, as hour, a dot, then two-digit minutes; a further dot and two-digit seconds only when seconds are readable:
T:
10.44
